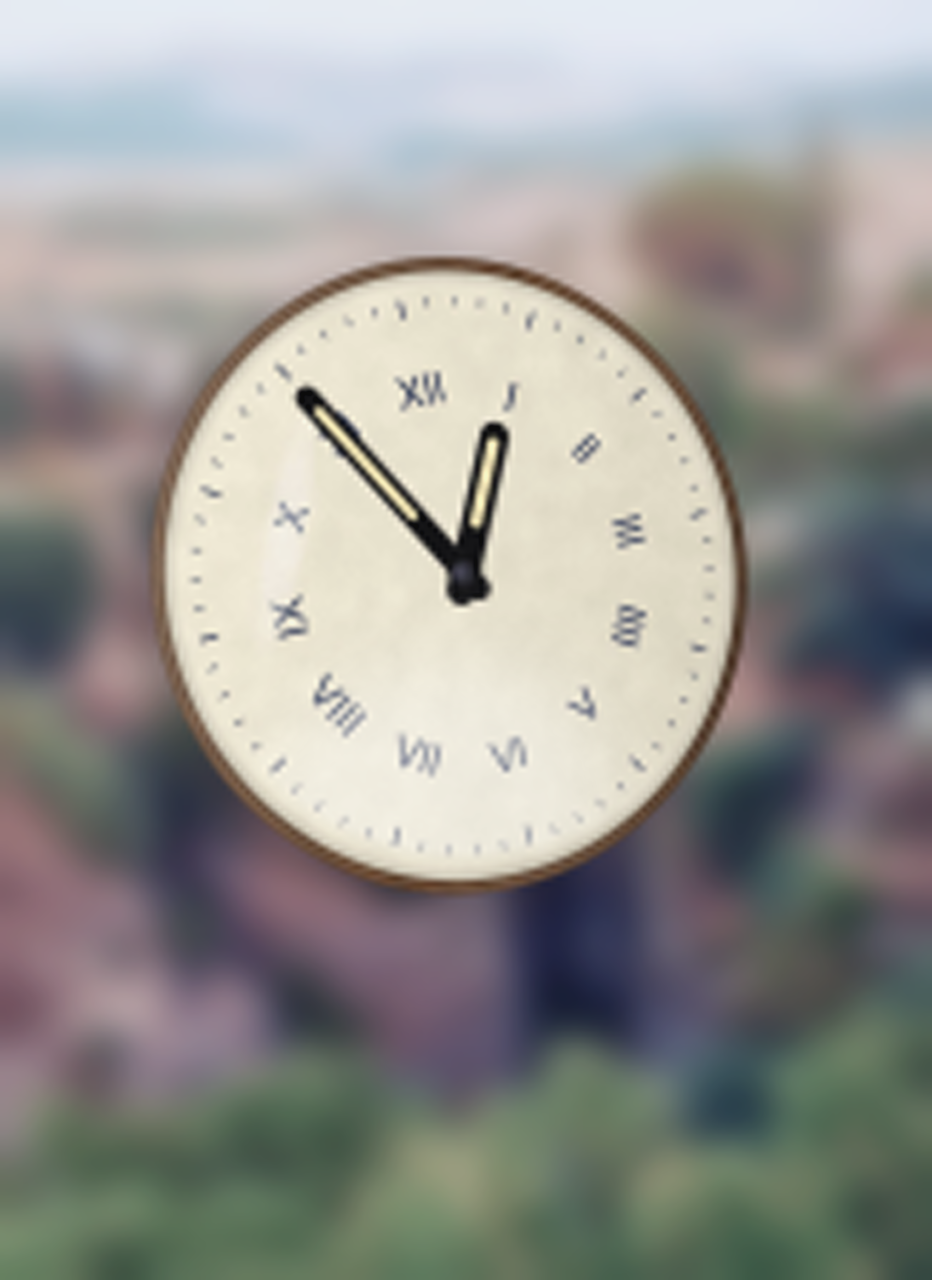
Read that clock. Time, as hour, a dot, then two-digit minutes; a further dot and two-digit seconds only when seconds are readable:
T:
12.55
